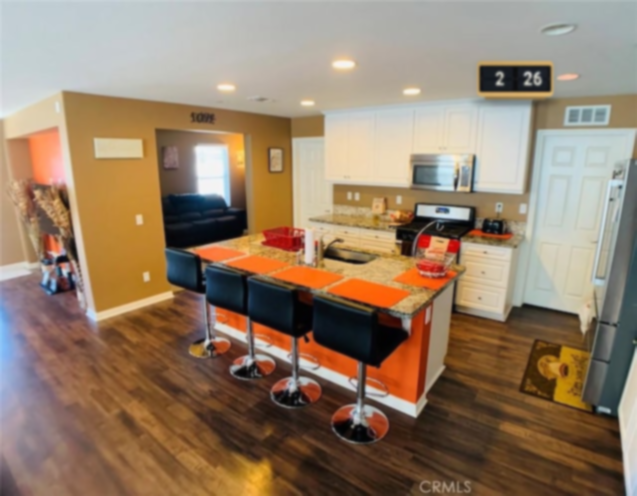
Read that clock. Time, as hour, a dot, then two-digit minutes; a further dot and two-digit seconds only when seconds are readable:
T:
2.26
